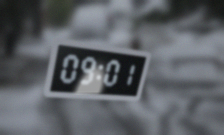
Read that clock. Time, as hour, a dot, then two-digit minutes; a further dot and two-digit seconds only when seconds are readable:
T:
9.01
